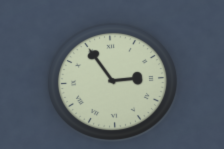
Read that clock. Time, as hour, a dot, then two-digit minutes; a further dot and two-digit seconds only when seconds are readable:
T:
2.55
